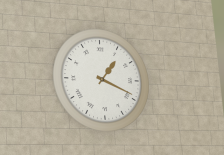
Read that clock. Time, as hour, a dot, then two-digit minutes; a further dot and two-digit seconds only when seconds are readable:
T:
1.19
